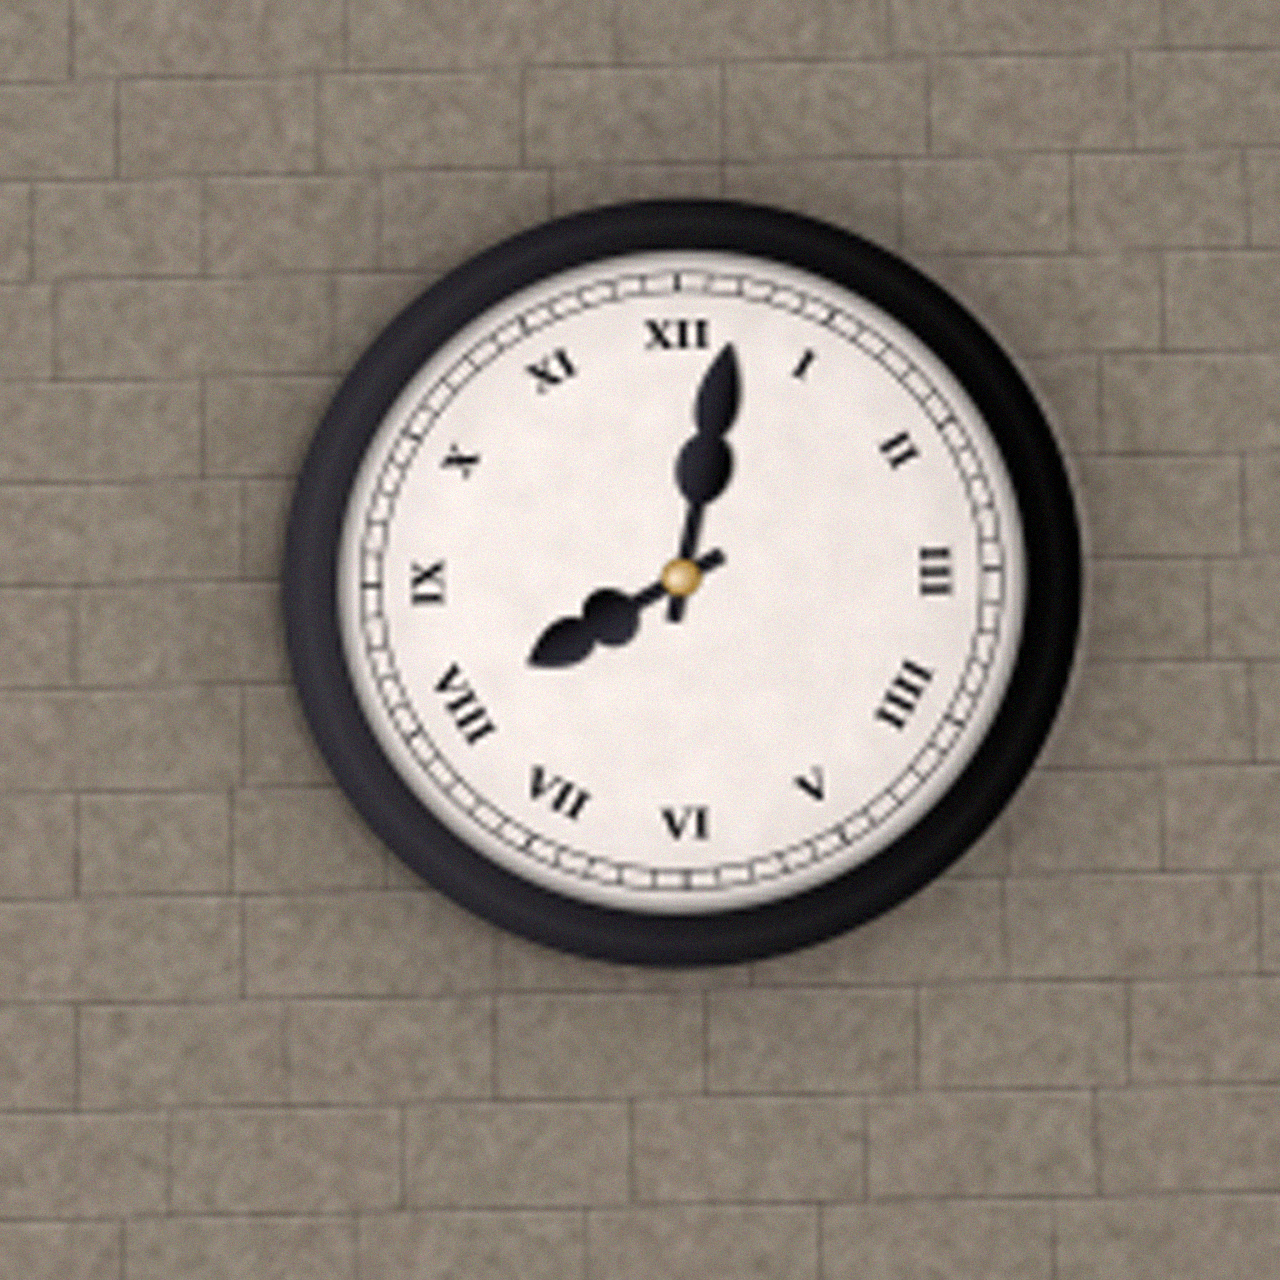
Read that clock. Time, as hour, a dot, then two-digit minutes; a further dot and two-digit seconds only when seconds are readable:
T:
8.02
